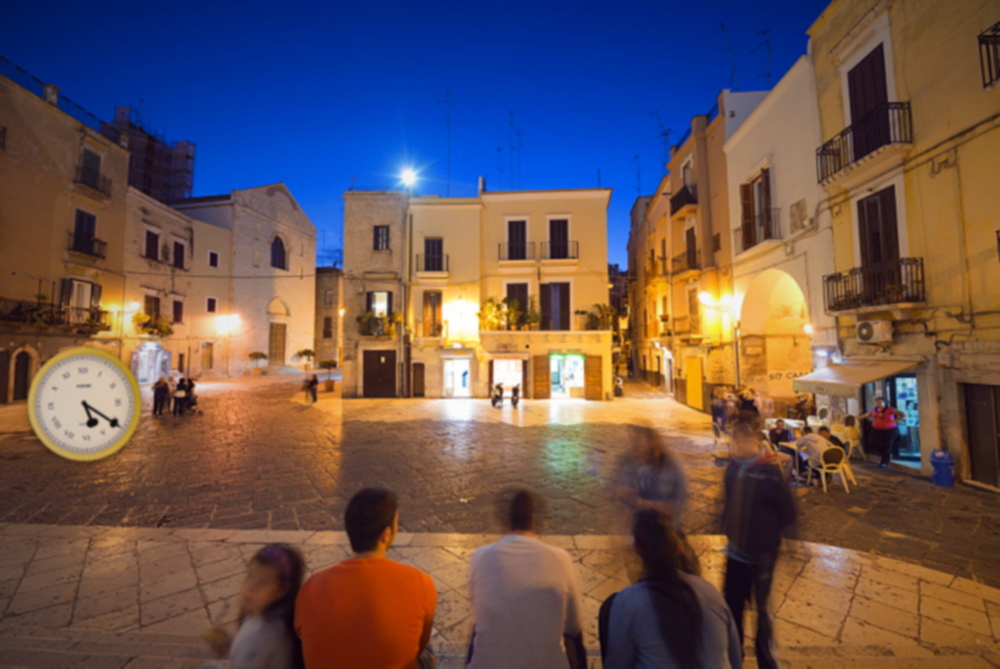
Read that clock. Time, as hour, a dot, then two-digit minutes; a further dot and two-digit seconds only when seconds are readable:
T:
5.21
